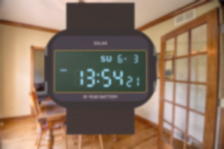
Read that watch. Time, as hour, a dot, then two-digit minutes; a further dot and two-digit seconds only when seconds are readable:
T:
13.54.21
